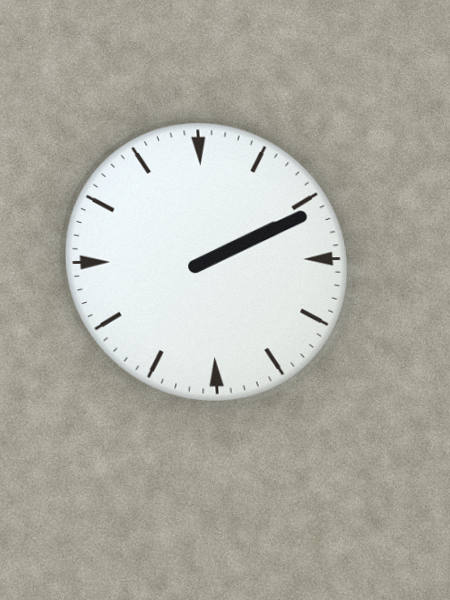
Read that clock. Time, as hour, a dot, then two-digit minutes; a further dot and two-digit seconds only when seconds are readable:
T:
2.11
